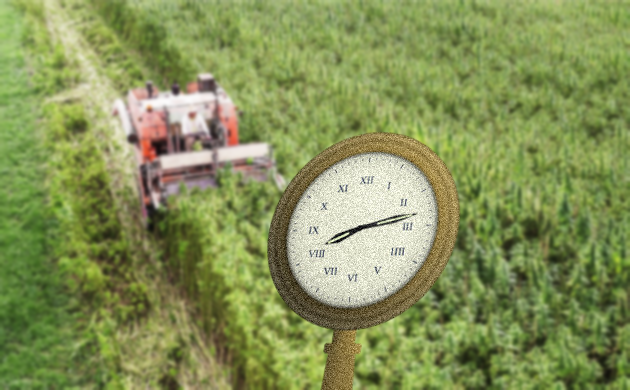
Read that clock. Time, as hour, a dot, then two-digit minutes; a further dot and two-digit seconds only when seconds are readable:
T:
8.13
